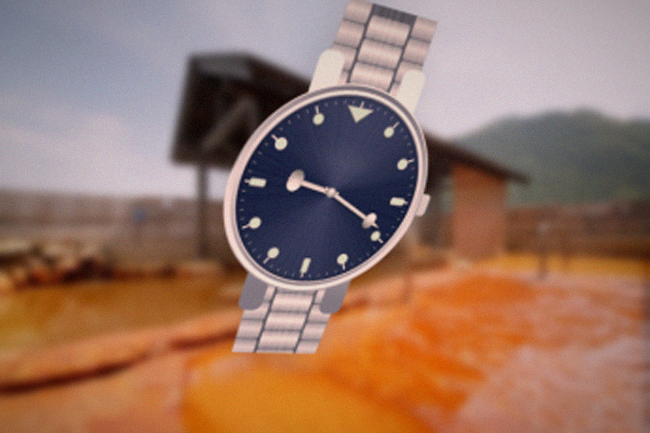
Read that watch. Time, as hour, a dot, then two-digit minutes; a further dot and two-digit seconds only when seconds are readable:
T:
9.19
